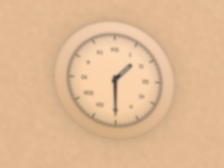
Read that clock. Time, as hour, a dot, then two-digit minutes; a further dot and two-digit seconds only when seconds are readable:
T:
1.30
